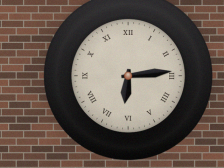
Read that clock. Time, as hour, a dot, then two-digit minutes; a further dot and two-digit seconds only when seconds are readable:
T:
6.14
